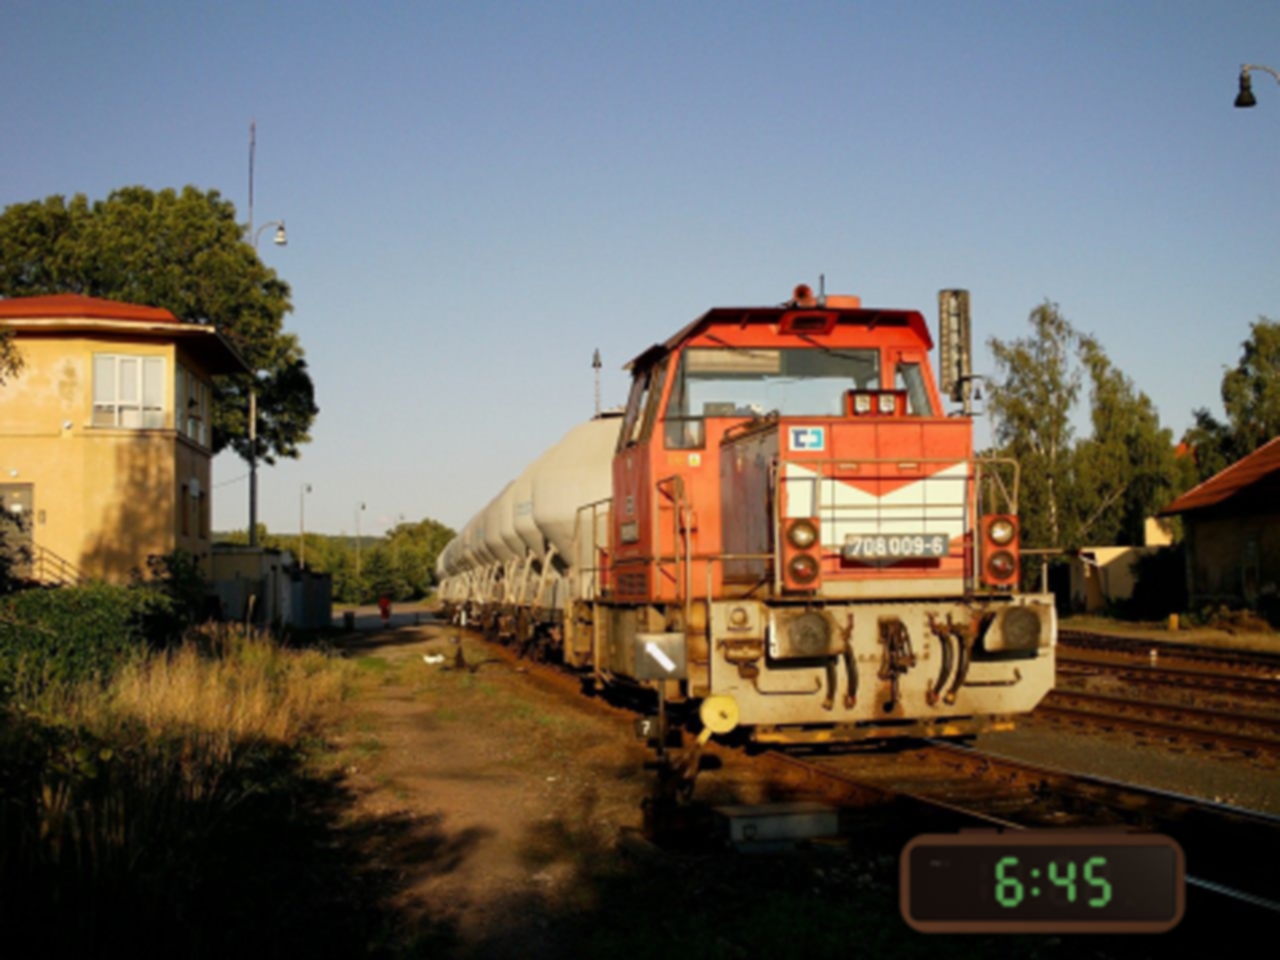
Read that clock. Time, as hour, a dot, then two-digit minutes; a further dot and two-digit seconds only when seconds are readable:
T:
6.45
